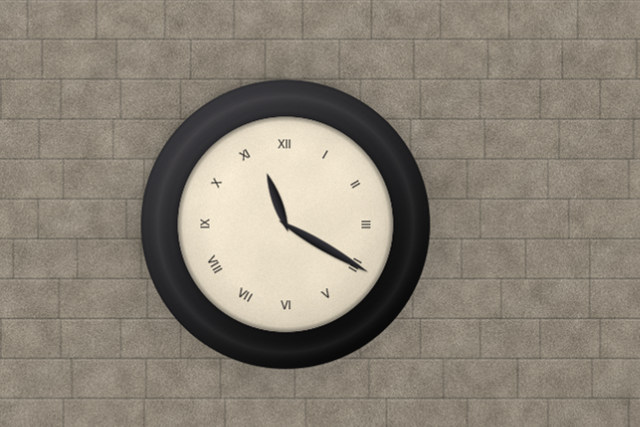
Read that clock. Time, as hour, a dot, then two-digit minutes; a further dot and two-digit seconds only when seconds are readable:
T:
11.20
